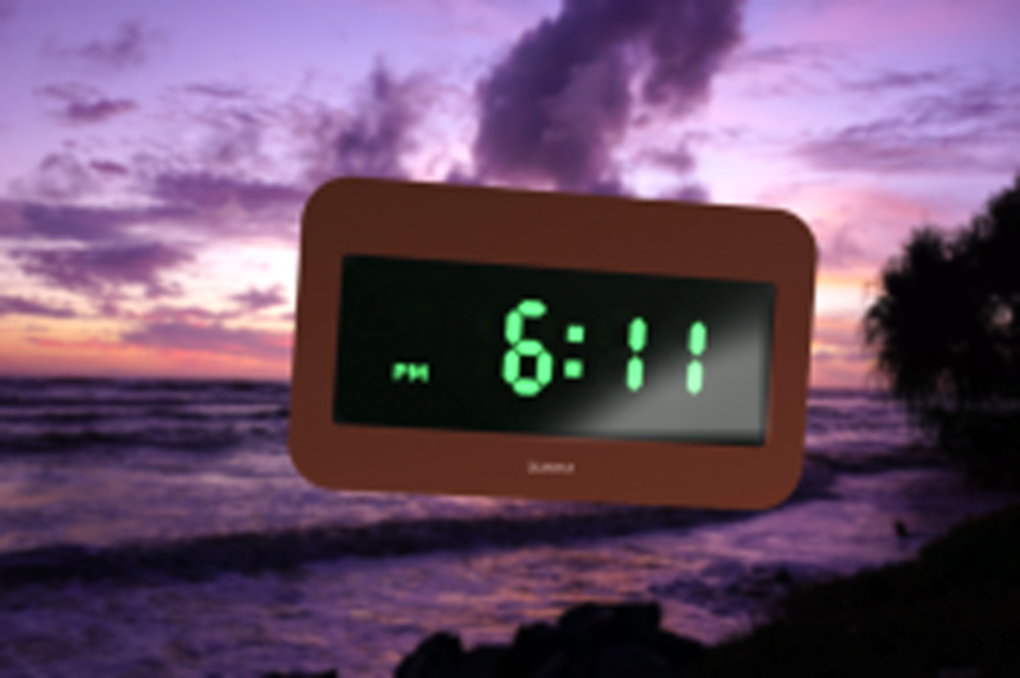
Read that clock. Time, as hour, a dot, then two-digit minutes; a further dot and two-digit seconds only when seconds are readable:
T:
6.11
